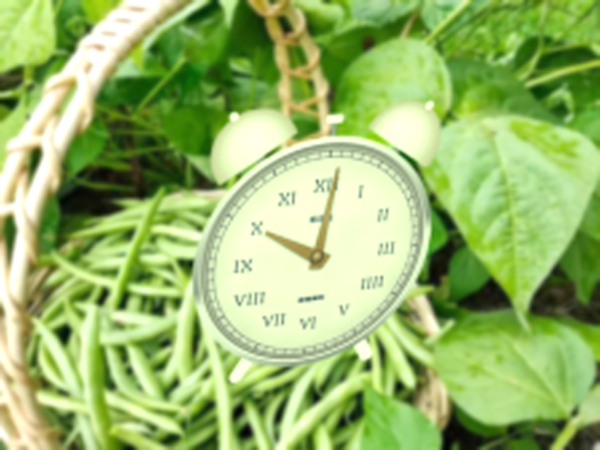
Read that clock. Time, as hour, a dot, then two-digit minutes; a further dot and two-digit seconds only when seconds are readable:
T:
10.01
